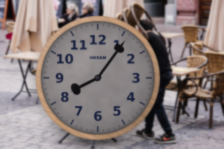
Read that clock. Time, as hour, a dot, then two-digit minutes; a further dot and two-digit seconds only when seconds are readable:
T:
8.06
